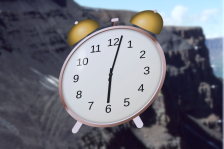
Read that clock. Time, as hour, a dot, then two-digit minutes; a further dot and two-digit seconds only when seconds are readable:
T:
6.02
